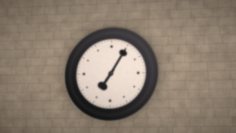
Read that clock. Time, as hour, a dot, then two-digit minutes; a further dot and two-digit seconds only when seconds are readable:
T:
7.05
